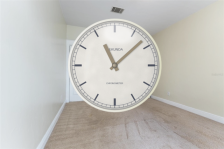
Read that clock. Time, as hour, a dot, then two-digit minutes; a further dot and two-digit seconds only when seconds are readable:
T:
11.08
